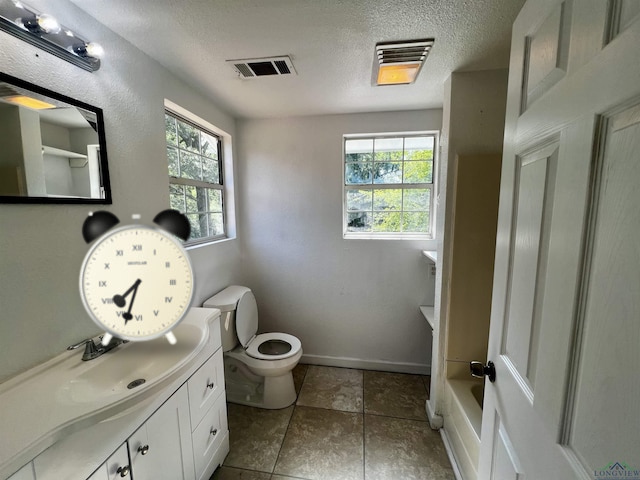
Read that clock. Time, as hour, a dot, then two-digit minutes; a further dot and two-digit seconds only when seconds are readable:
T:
7.33
